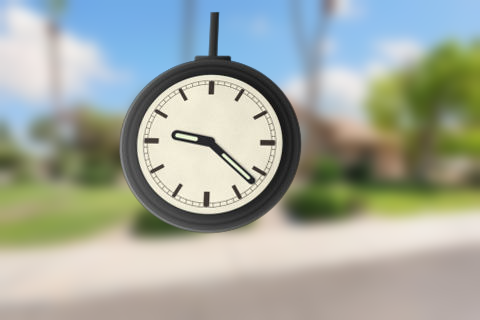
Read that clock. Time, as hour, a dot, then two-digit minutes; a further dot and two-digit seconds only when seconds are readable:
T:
9.22
